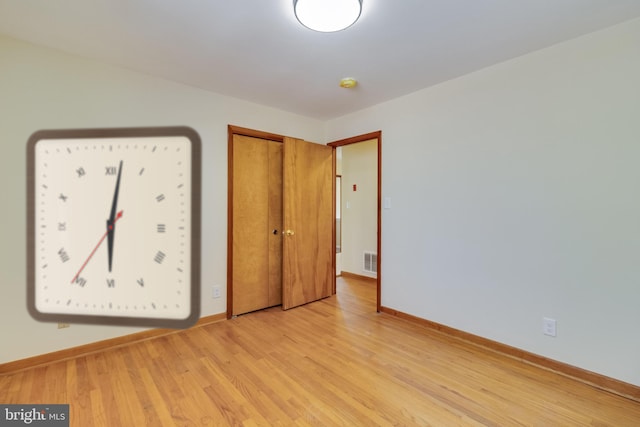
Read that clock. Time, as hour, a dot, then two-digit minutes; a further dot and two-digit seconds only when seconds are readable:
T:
6.01.36
